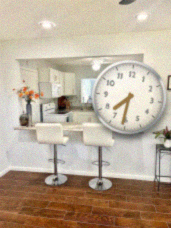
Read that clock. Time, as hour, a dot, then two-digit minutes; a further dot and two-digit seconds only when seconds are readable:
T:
7.31
